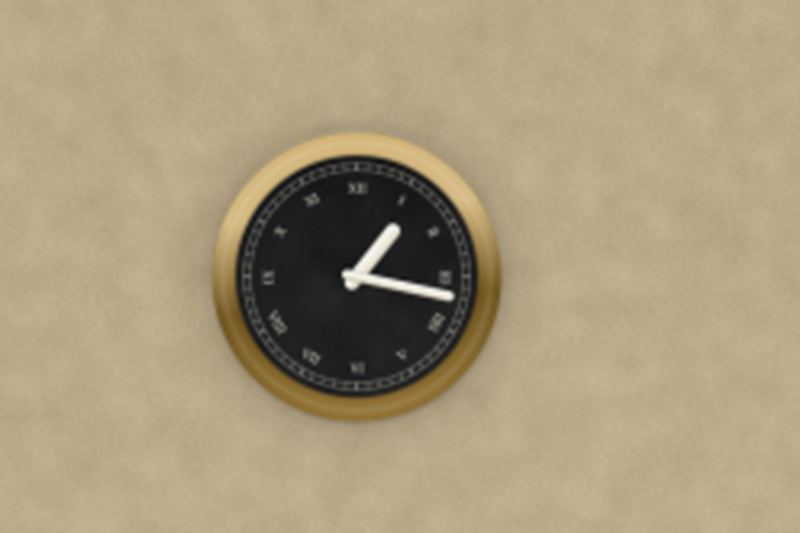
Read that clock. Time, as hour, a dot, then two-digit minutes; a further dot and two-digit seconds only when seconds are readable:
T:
1.17
